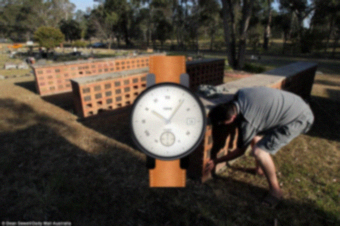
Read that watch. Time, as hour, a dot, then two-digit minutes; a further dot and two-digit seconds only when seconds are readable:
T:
10.06
